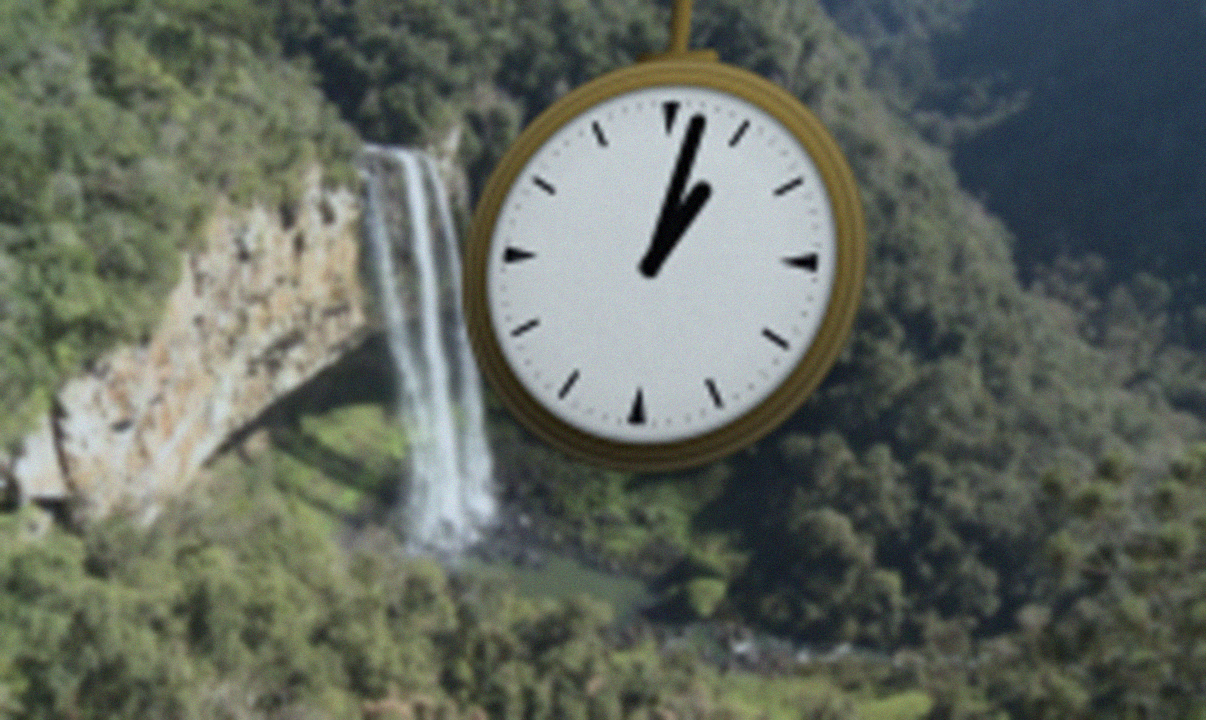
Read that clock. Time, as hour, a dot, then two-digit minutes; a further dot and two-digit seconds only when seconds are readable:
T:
1.02
